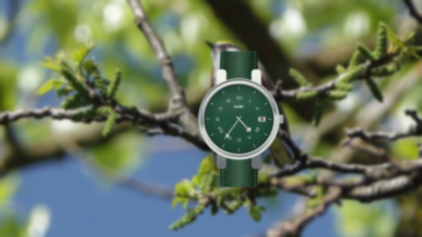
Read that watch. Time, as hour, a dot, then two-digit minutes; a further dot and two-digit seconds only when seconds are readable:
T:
4.36
